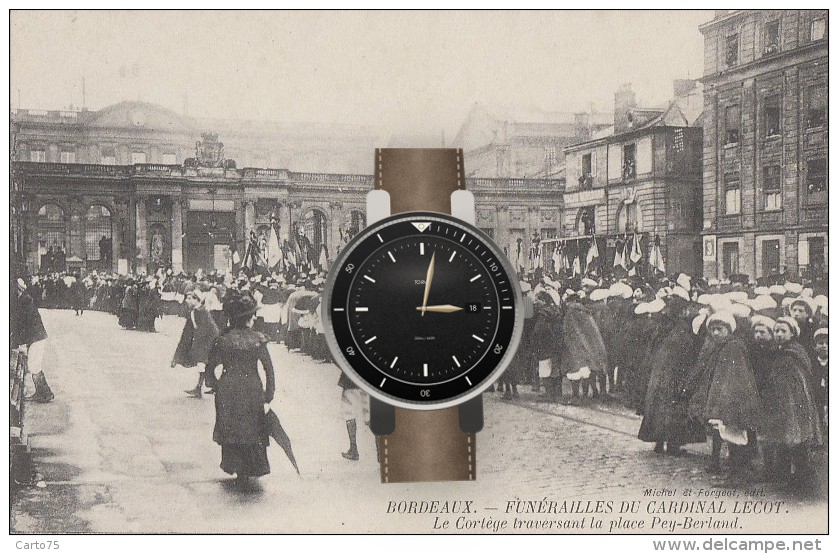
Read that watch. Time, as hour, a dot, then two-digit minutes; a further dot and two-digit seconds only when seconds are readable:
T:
3.02
